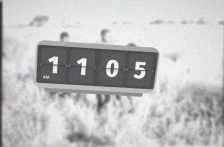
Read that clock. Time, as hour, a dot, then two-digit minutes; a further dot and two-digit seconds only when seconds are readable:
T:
11.05
